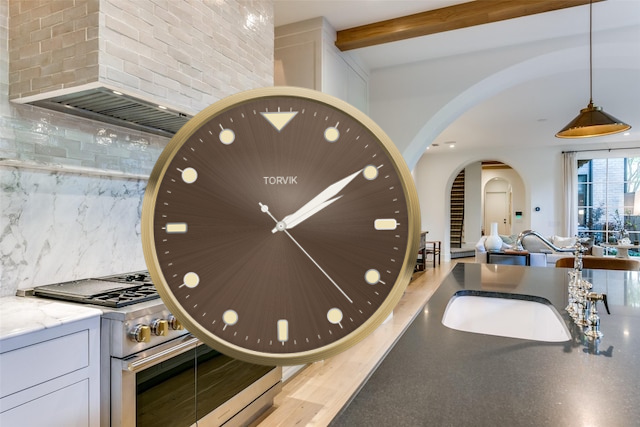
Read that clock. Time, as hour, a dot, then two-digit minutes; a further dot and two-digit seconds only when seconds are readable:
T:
2.09.23
